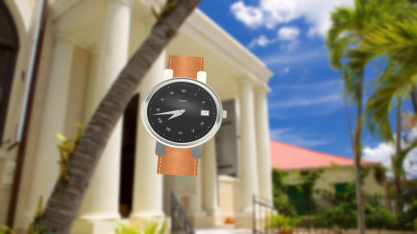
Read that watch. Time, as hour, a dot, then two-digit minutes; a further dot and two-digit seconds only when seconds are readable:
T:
7.43
